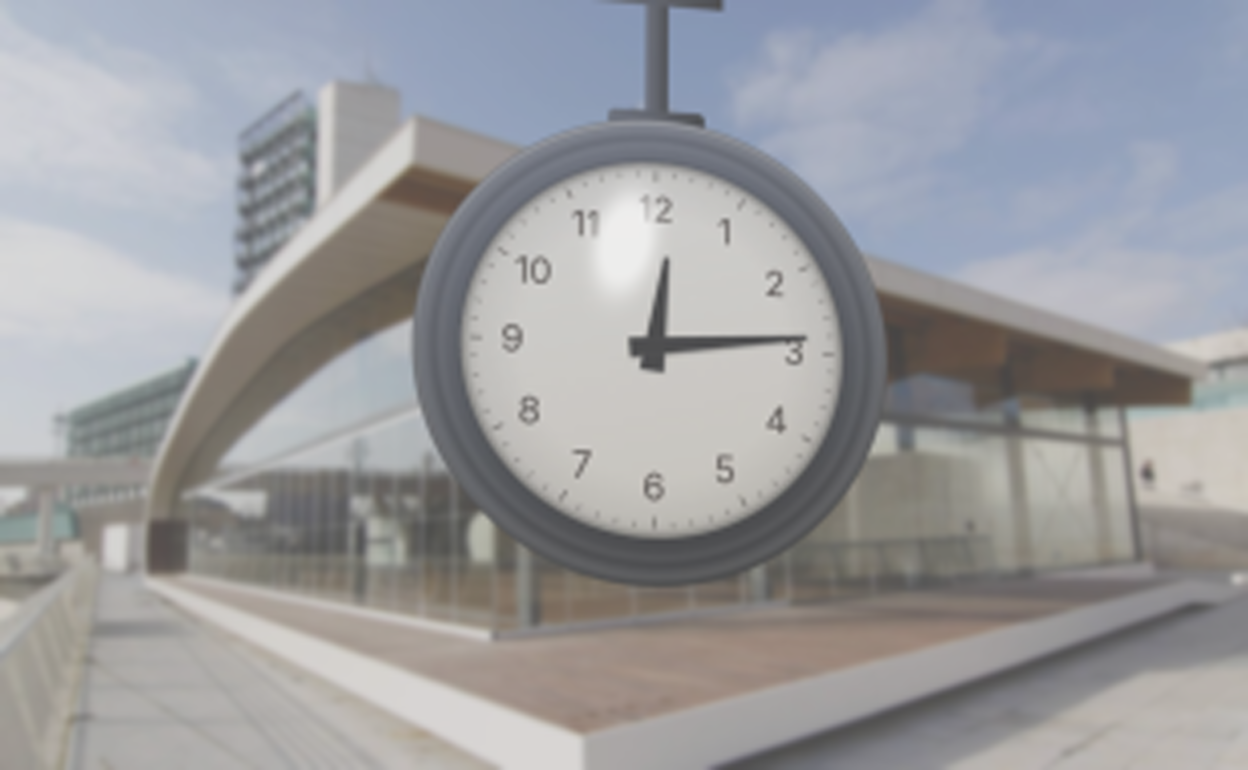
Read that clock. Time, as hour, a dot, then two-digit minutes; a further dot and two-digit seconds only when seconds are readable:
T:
12.14
